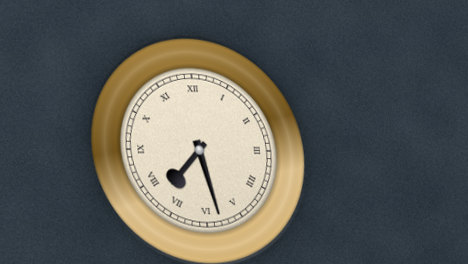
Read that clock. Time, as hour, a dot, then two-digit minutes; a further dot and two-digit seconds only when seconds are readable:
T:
7.28
